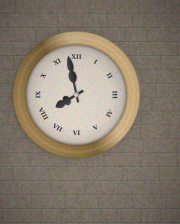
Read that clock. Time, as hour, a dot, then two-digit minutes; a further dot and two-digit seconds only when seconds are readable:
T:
7.58
